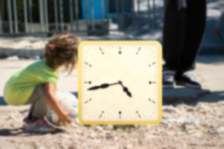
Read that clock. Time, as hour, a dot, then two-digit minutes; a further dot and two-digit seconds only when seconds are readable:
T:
4.43
